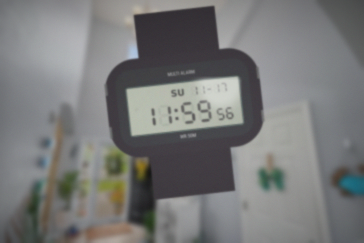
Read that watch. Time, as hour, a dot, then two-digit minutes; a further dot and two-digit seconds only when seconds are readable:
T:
11.59.56
